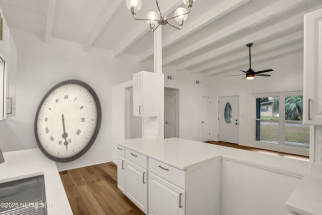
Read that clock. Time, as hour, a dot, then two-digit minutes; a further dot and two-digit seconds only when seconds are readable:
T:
5.27
